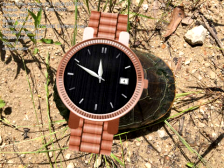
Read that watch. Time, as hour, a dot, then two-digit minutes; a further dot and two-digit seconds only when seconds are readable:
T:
11.49
